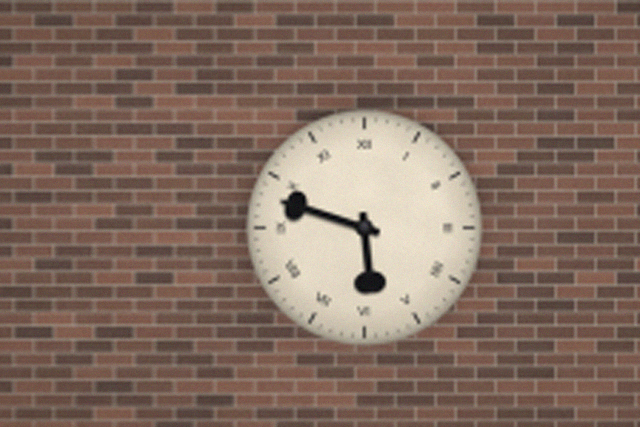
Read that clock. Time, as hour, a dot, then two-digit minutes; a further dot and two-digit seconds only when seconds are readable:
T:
5.48
